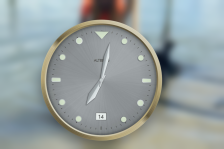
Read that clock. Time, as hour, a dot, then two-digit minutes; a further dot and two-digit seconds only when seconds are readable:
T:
7.02
